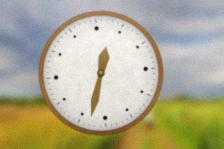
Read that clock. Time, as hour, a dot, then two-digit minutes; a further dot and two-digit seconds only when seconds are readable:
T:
12.33
